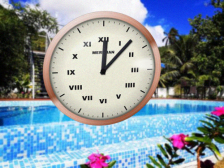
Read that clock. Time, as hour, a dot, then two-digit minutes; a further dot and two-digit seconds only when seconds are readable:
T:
12.07
